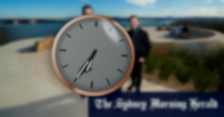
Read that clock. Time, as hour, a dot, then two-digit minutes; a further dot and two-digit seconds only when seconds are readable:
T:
6.35
